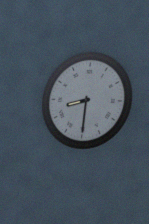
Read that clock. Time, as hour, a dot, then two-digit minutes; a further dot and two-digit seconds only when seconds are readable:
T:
8.30
